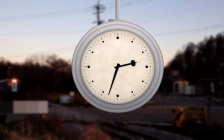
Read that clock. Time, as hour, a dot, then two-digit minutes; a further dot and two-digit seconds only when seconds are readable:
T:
2.33
